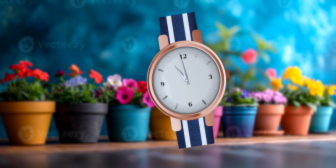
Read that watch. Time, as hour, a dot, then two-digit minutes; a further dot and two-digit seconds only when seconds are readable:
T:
10.59
